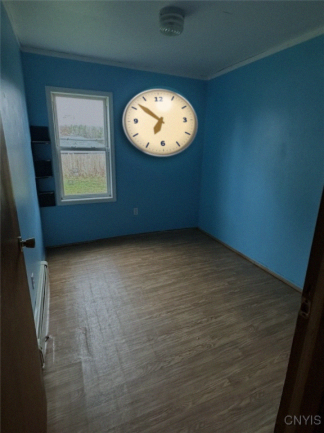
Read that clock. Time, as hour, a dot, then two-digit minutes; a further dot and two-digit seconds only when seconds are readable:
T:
6.52
